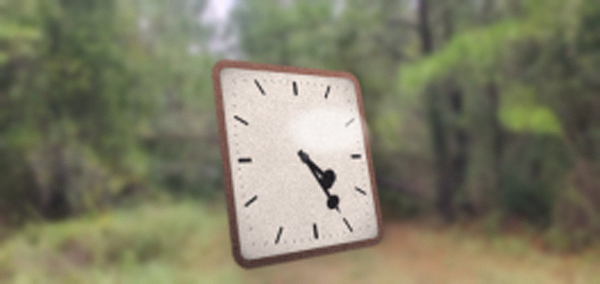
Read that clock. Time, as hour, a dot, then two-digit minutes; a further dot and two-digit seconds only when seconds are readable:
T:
4.25
